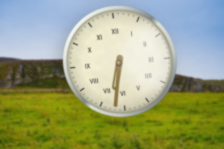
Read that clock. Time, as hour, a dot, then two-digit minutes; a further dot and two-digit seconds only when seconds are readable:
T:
6.32
